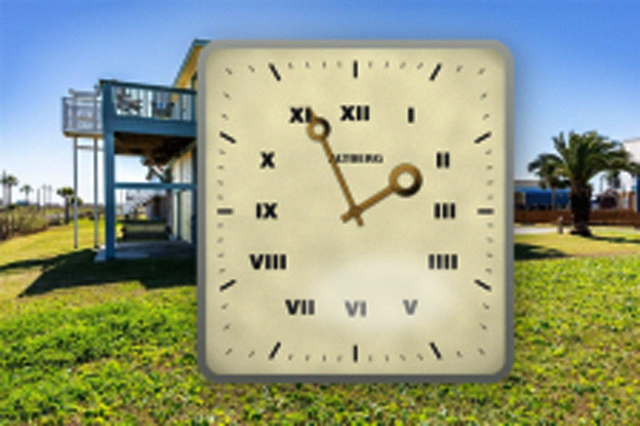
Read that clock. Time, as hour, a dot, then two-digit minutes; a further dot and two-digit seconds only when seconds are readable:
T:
1.56
